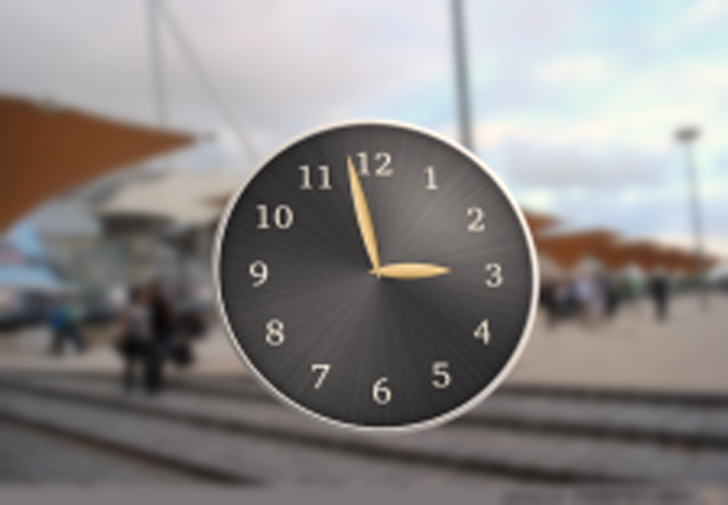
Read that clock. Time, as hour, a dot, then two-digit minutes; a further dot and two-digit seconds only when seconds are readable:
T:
2.58
